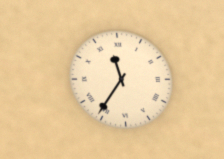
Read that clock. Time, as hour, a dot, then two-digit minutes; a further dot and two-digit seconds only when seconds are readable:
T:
11.36
